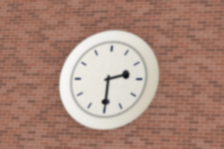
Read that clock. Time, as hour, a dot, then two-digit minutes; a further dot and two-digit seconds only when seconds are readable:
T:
2.30
